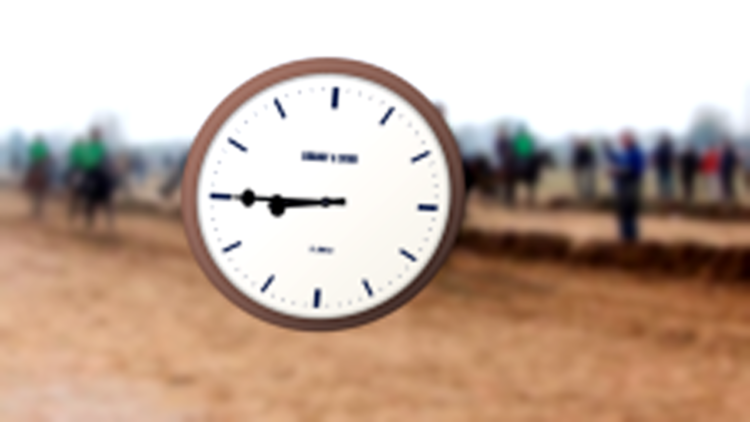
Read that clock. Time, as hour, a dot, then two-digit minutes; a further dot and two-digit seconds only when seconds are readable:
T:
8.45
